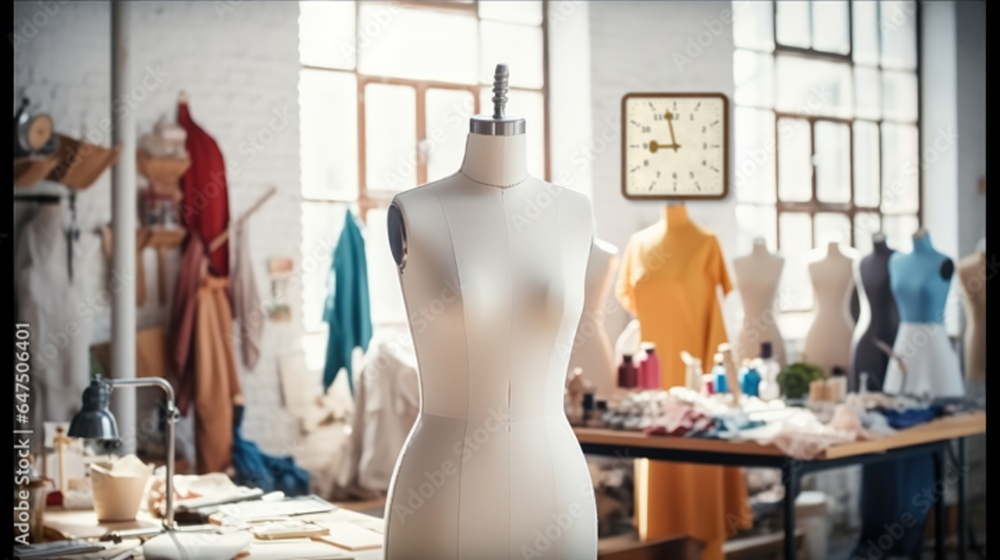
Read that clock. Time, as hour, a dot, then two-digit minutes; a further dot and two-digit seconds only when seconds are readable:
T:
8.58
